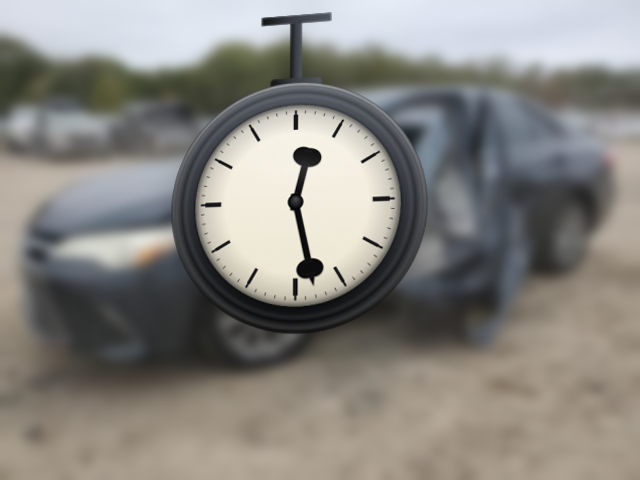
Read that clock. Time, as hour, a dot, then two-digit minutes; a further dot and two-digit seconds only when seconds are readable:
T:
12.28
